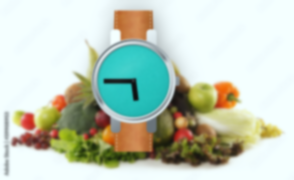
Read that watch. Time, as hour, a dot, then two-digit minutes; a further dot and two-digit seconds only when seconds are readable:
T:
5.45
